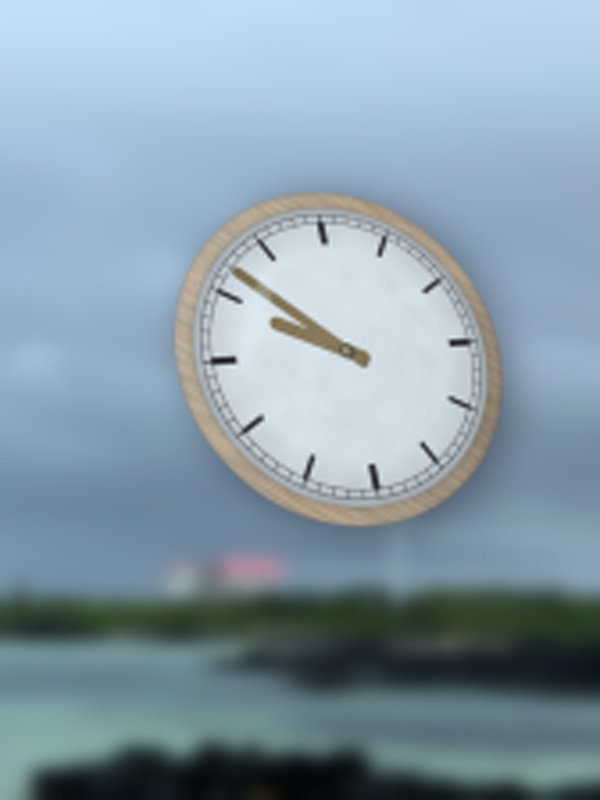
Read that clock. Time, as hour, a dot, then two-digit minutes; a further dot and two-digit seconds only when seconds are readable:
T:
9.52
